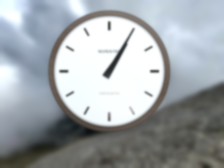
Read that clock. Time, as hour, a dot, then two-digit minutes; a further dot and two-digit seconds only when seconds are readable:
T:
1.05
